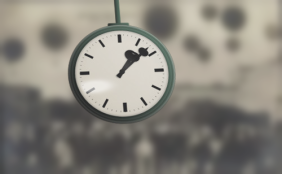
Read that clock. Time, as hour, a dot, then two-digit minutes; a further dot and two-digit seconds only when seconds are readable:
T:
1.08
